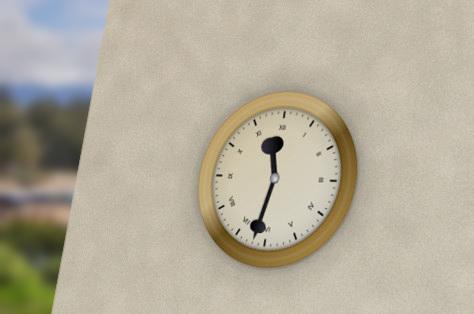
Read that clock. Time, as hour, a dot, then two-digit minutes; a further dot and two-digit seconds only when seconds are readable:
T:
11.32
